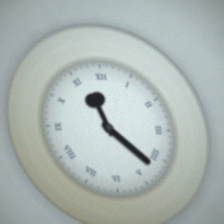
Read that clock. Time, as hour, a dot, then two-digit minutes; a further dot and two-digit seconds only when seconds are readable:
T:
11.22
